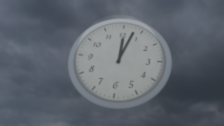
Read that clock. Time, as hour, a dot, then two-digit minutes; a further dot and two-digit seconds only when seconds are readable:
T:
12.03
